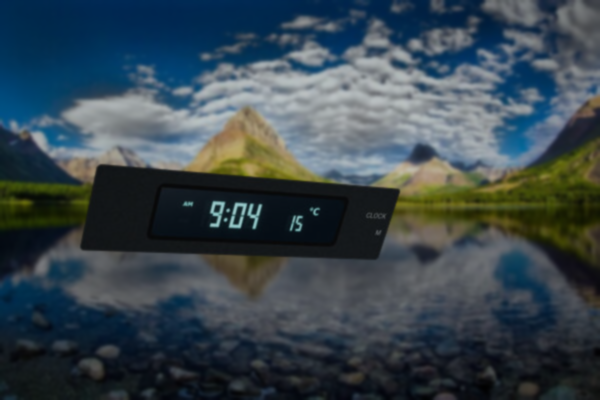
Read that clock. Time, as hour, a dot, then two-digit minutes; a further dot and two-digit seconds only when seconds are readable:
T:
9.04
